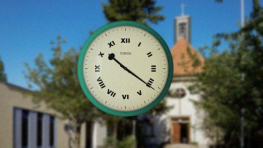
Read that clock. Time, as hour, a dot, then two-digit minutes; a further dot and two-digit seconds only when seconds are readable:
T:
10.21
